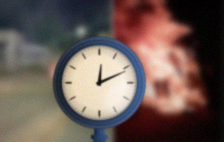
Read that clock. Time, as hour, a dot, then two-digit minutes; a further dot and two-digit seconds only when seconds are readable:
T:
12.11
